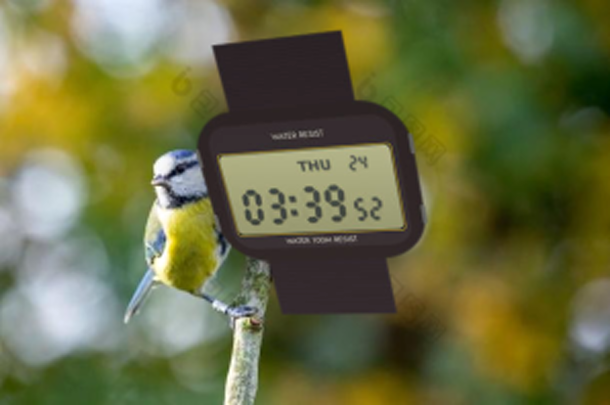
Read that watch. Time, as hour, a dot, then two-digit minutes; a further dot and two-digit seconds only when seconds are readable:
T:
3.39.52
